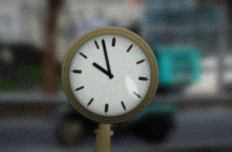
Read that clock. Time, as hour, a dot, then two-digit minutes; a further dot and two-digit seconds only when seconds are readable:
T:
9.57
